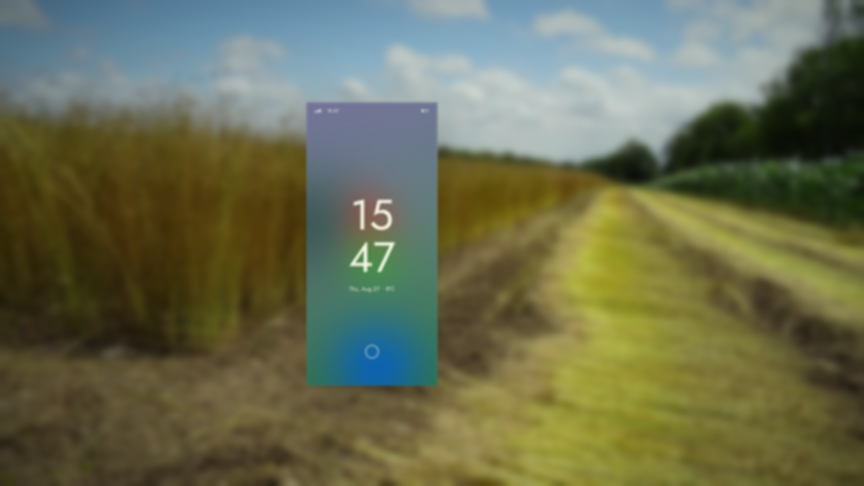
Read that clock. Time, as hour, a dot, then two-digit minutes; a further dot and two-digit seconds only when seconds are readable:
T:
15.47
